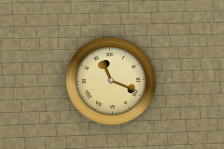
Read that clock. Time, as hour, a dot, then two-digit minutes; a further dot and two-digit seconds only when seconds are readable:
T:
11.19
